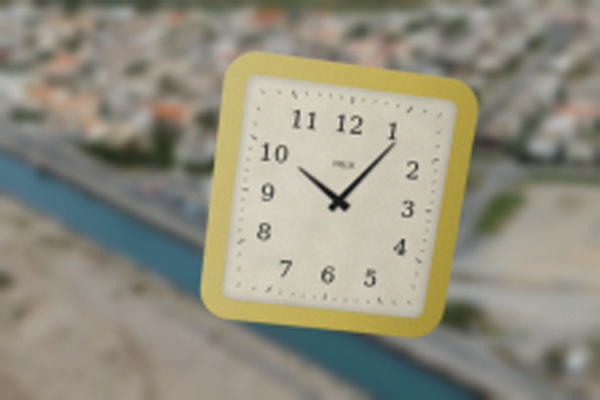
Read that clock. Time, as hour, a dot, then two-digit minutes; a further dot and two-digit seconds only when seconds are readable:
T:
10.06
